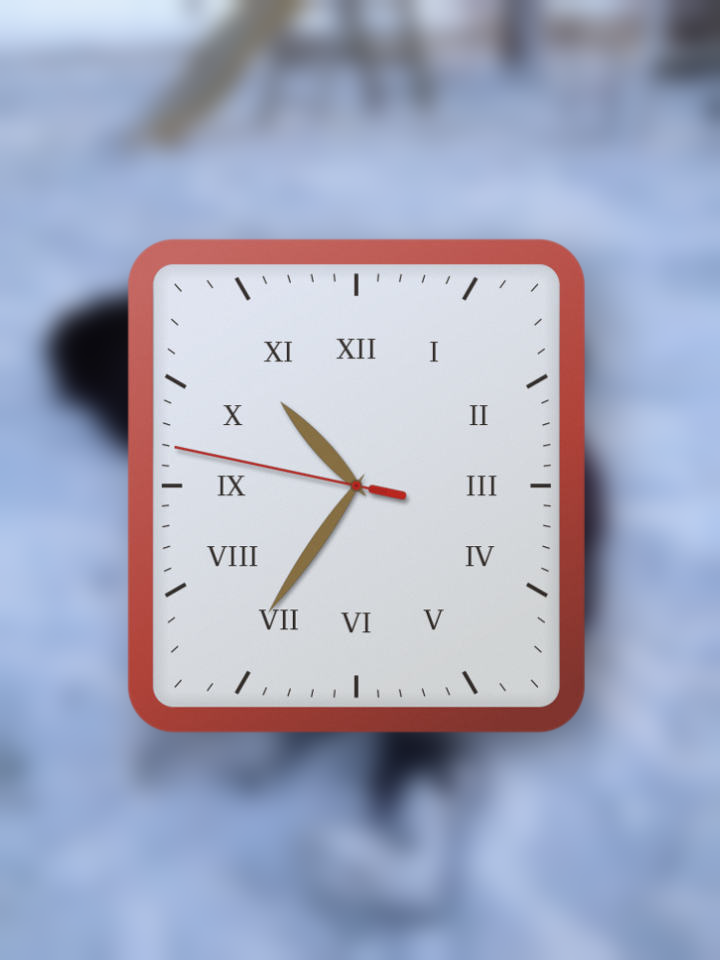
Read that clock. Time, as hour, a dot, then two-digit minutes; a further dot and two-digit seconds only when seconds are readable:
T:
10.35.47
